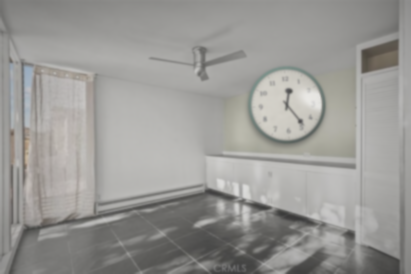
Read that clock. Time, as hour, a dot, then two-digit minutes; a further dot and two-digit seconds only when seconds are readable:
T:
12.24
